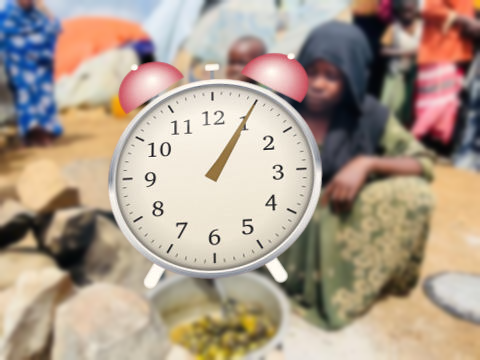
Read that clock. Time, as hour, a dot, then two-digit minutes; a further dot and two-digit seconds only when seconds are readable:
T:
1.05
